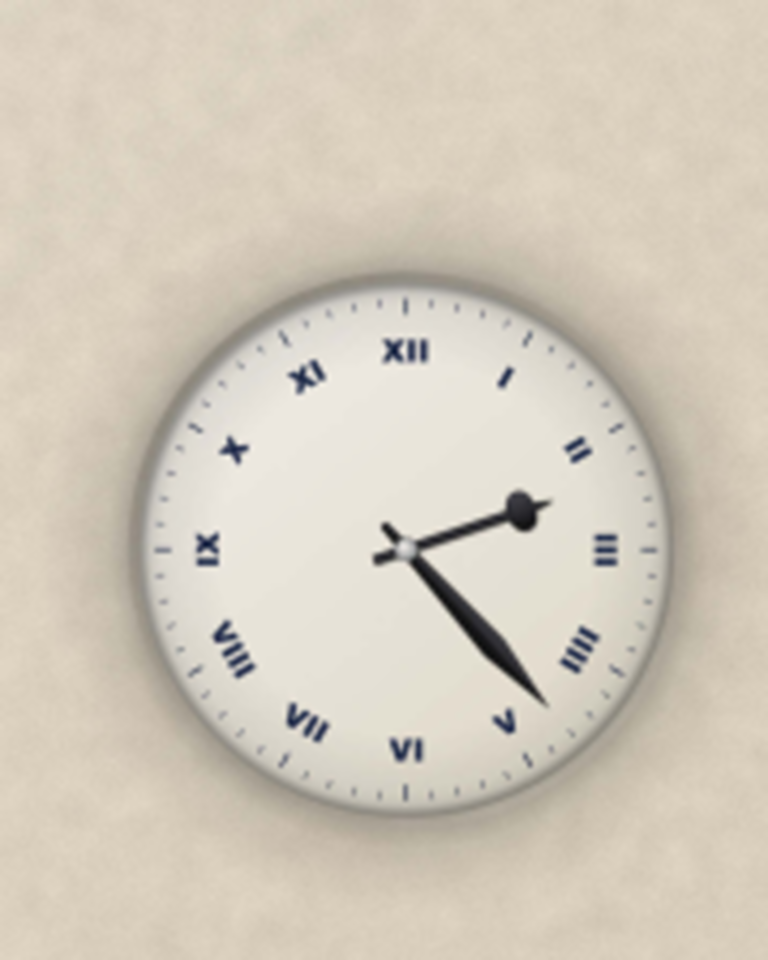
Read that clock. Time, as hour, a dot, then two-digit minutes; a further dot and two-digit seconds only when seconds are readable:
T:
2.23
